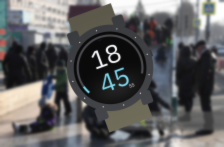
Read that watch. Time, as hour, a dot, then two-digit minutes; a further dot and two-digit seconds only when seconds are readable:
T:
18.45
